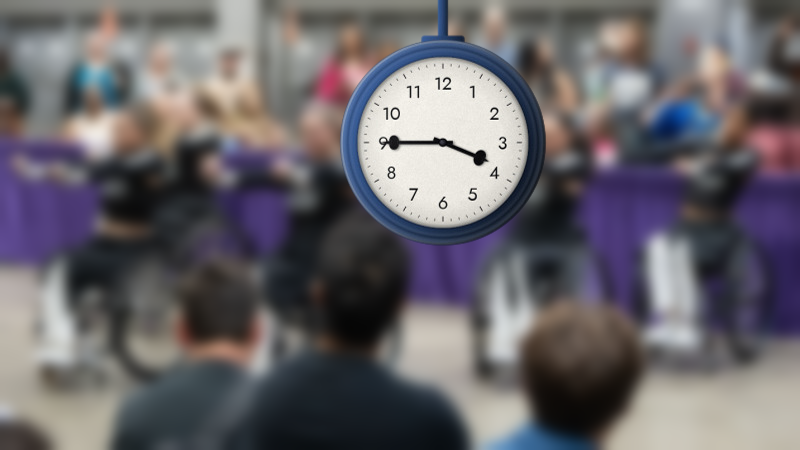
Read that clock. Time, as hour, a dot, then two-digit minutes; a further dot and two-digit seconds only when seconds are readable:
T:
3.45
